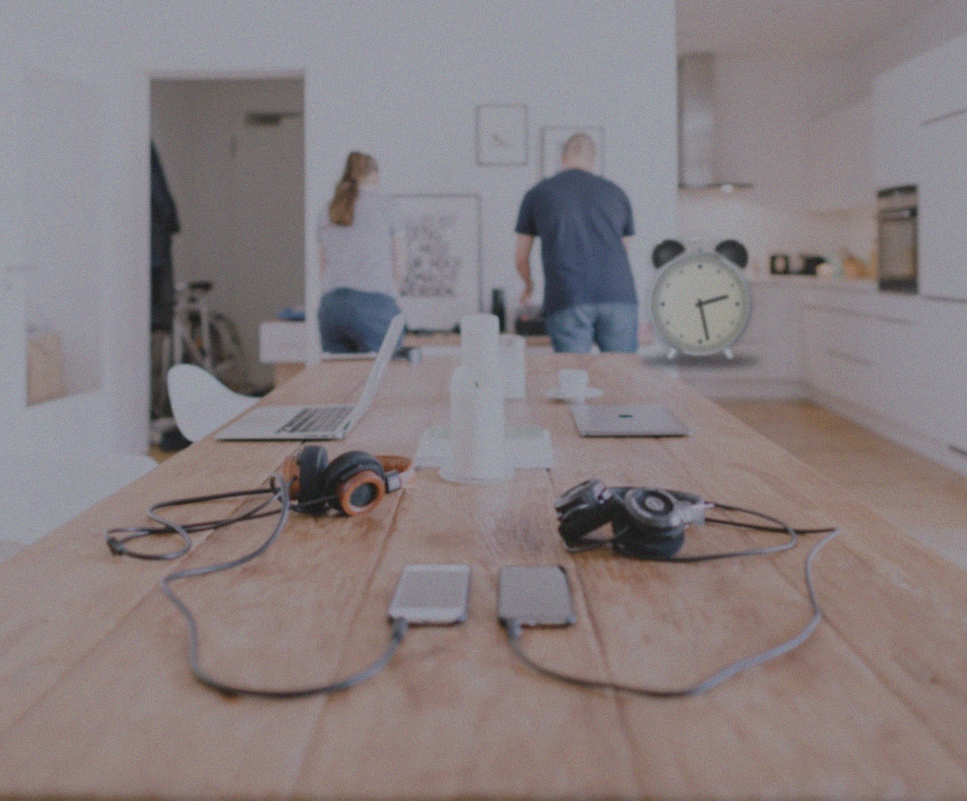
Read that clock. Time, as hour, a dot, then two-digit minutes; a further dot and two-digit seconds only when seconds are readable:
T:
2.28
